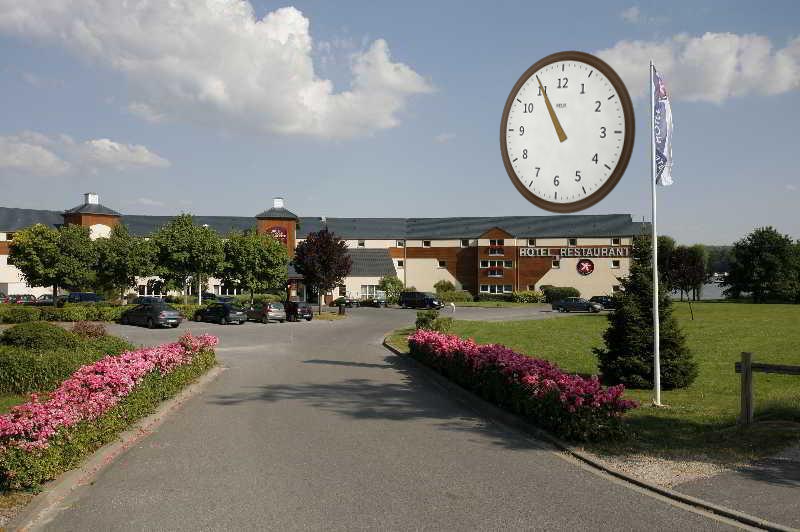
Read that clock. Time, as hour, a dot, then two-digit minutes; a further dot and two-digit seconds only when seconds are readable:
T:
10.55
